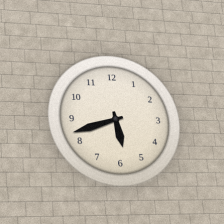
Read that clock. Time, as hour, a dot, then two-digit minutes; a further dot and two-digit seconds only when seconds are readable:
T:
5.42
